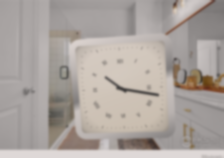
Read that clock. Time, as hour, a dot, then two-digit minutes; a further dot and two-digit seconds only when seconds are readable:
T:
10.17
